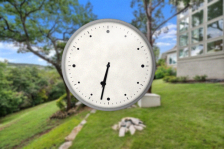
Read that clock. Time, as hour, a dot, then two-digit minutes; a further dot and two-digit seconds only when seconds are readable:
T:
6.32
